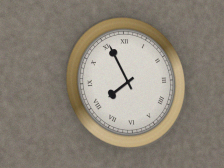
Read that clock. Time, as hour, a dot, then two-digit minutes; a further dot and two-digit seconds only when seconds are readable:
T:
7.56
